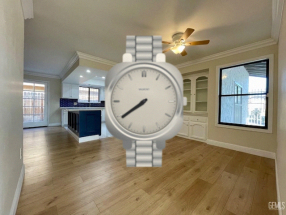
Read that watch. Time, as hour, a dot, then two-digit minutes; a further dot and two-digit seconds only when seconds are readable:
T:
7.39
